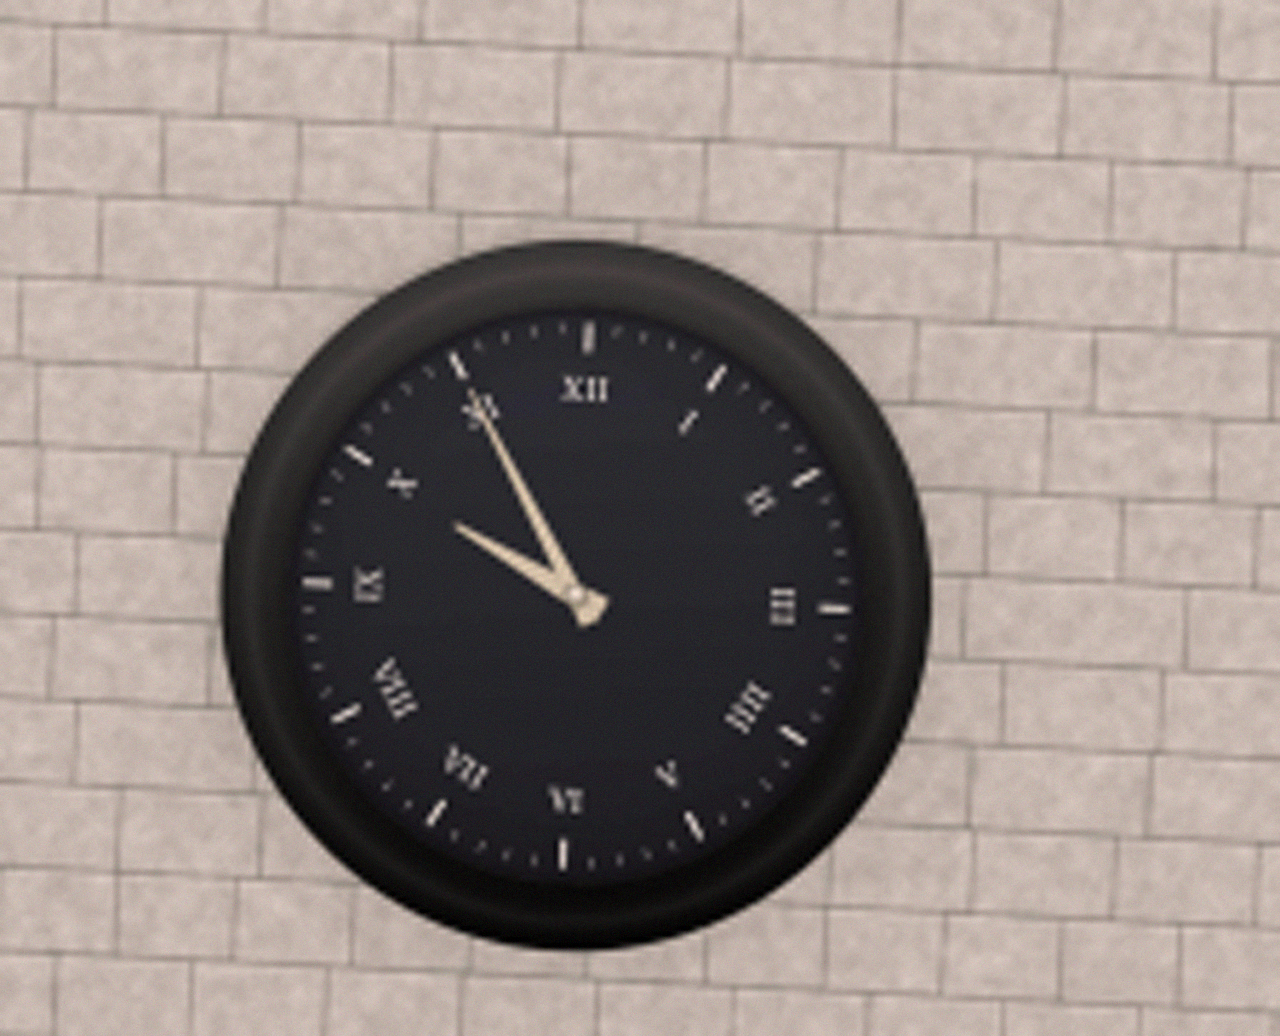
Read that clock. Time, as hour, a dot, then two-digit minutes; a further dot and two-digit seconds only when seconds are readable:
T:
9.55
